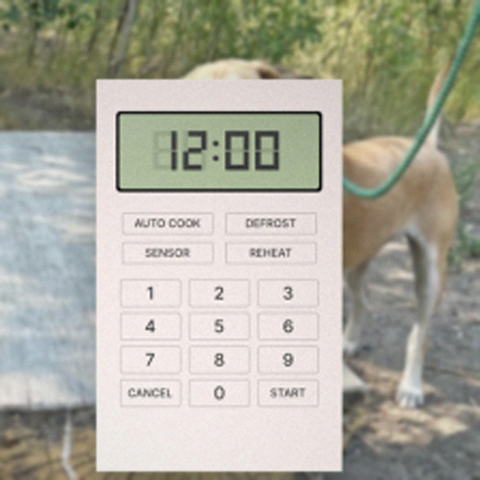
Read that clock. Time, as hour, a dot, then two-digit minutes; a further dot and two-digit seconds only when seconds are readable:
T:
12.00
